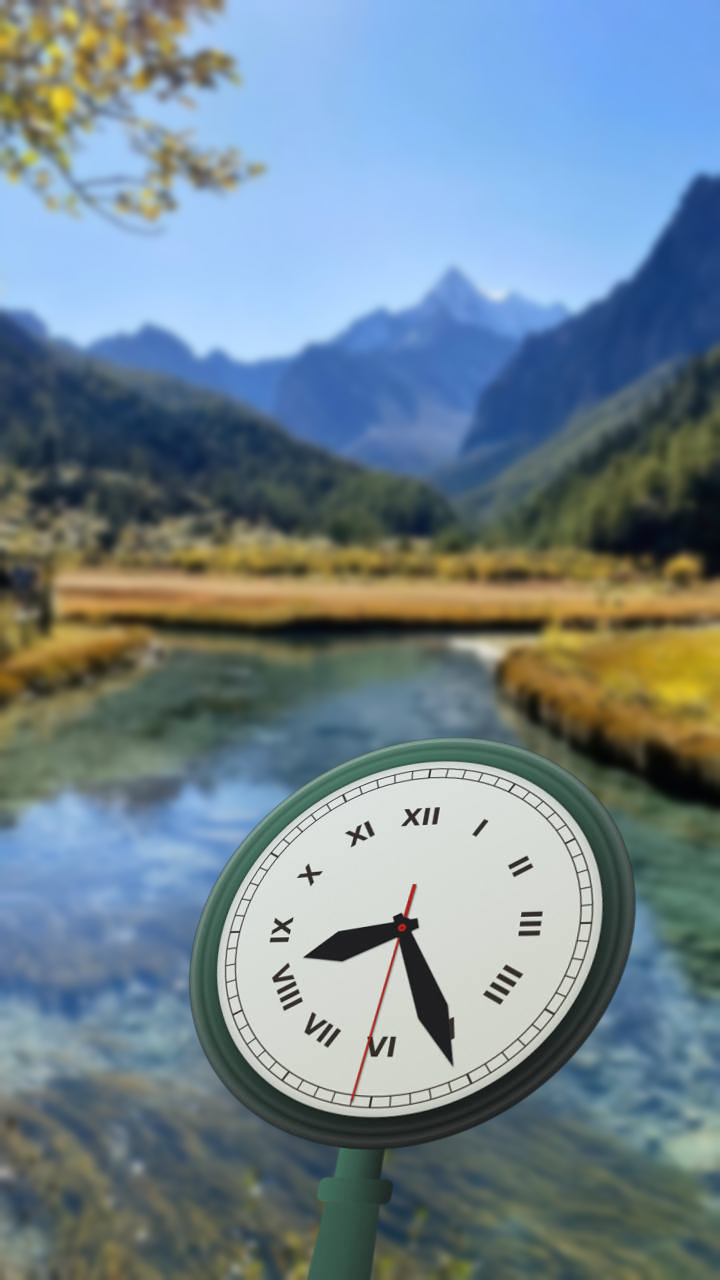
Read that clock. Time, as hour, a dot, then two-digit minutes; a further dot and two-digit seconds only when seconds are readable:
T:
8.25.31
